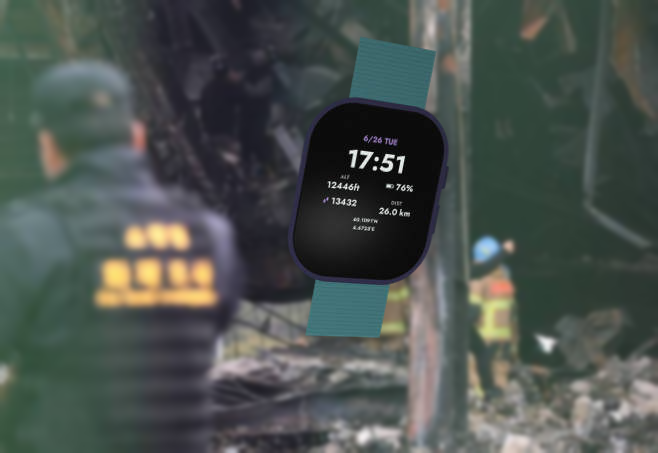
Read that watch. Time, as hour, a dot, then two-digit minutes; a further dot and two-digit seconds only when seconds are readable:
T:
17.51
